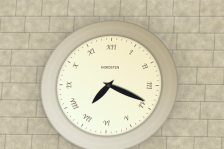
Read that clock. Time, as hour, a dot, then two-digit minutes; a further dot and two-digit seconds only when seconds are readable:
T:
7.19
